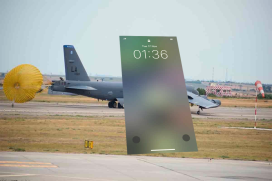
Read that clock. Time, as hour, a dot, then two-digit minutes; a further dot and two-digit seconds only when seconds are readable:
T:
1.36
